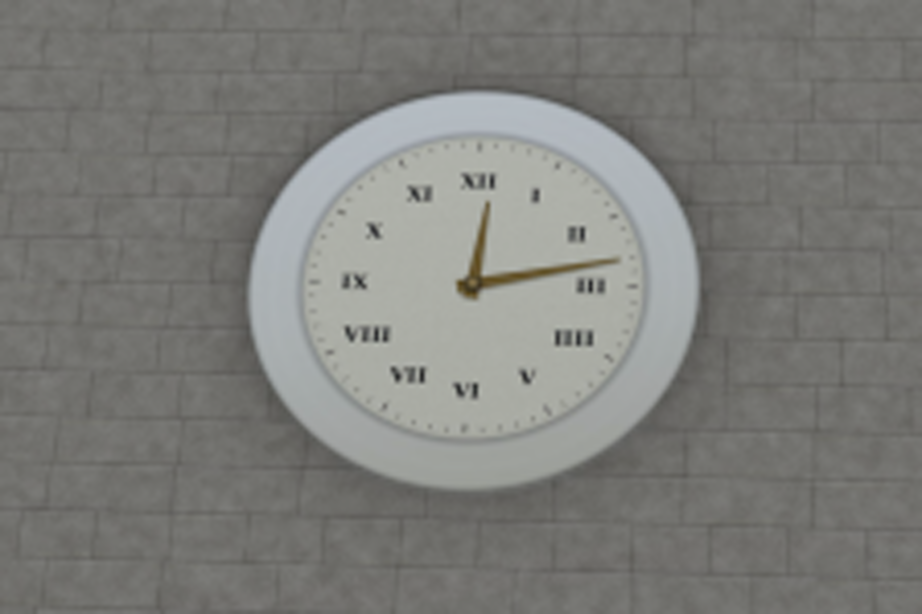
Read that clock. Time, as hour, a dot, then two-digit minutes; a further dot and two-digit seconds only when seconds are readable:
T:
12.13
